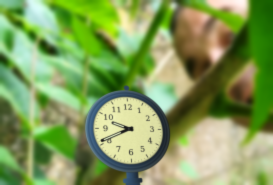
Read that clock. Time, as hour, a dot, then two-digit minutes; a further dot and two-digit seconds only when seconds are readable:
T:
9.41
